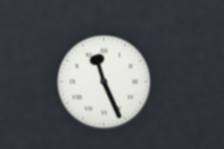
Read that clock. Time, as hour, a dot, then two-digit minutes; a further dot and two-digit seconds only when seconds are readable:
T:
11.26
